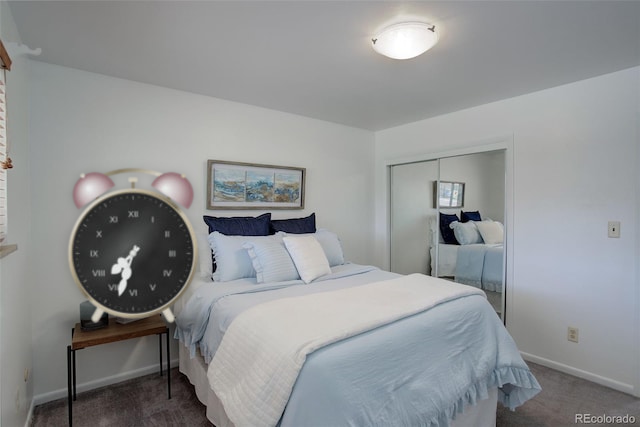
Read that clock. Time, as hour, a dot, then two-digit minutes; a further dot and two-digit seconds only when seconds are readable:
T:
7.33
